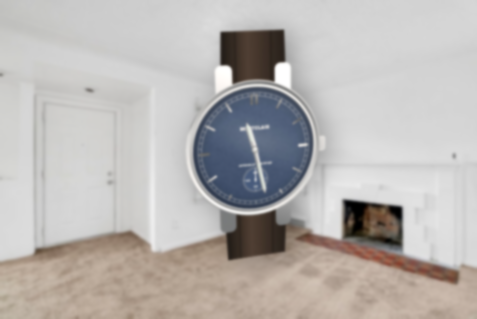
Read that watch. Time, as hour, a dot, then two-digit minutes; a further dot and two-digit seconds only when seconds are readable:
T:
11.28
